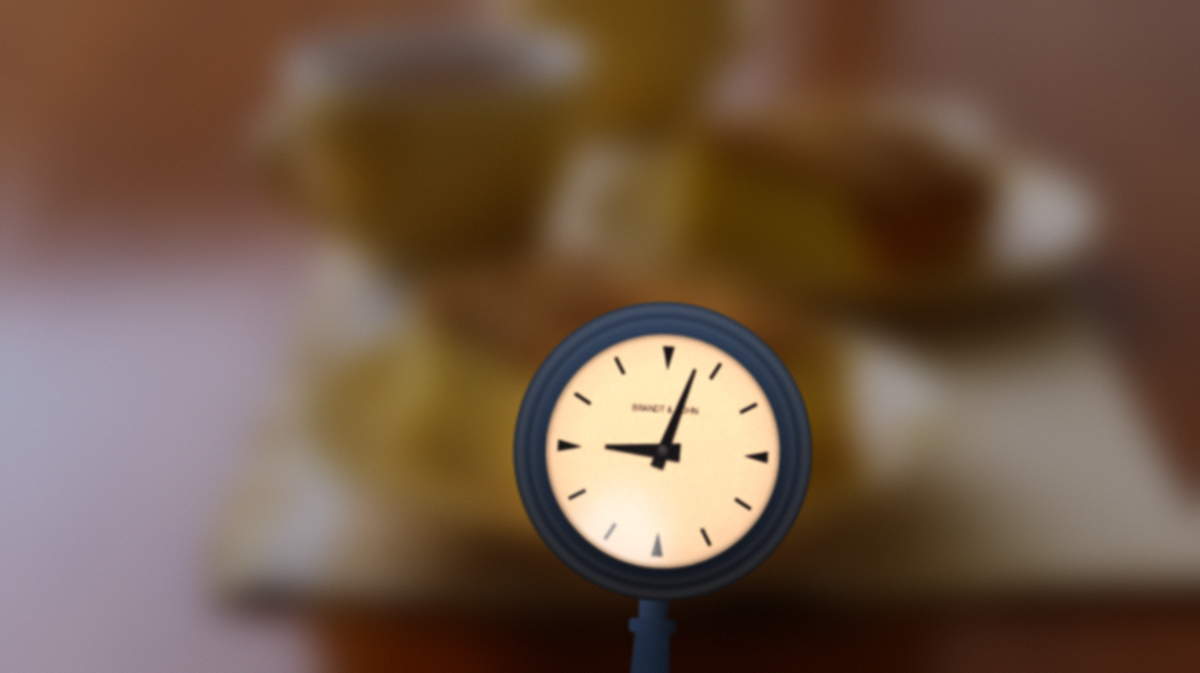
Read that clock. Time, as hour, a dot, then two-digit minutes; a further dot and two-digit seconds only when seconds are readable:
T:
9.03
